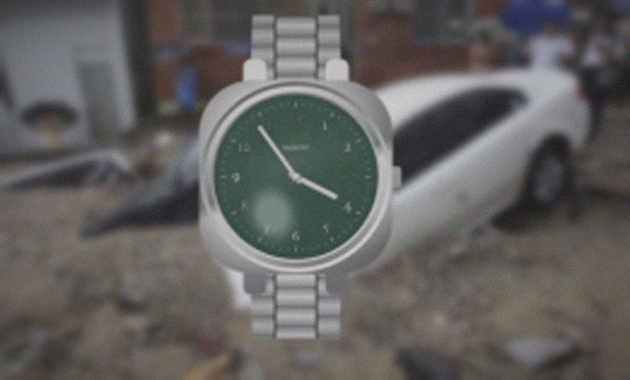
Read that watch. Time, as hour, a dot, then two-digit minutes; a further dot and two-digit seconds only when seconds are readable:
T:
3.54
